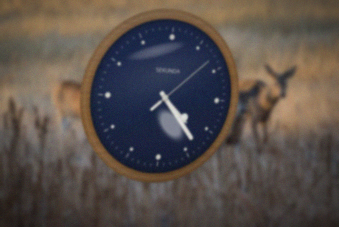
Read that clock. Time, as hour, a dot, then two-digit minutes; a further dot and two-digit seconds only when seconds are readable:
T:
4.23.08
